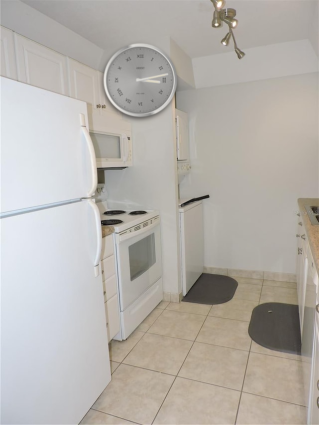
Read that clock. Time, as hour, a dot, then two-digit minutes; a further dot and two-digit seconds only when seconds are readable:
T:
3.13
